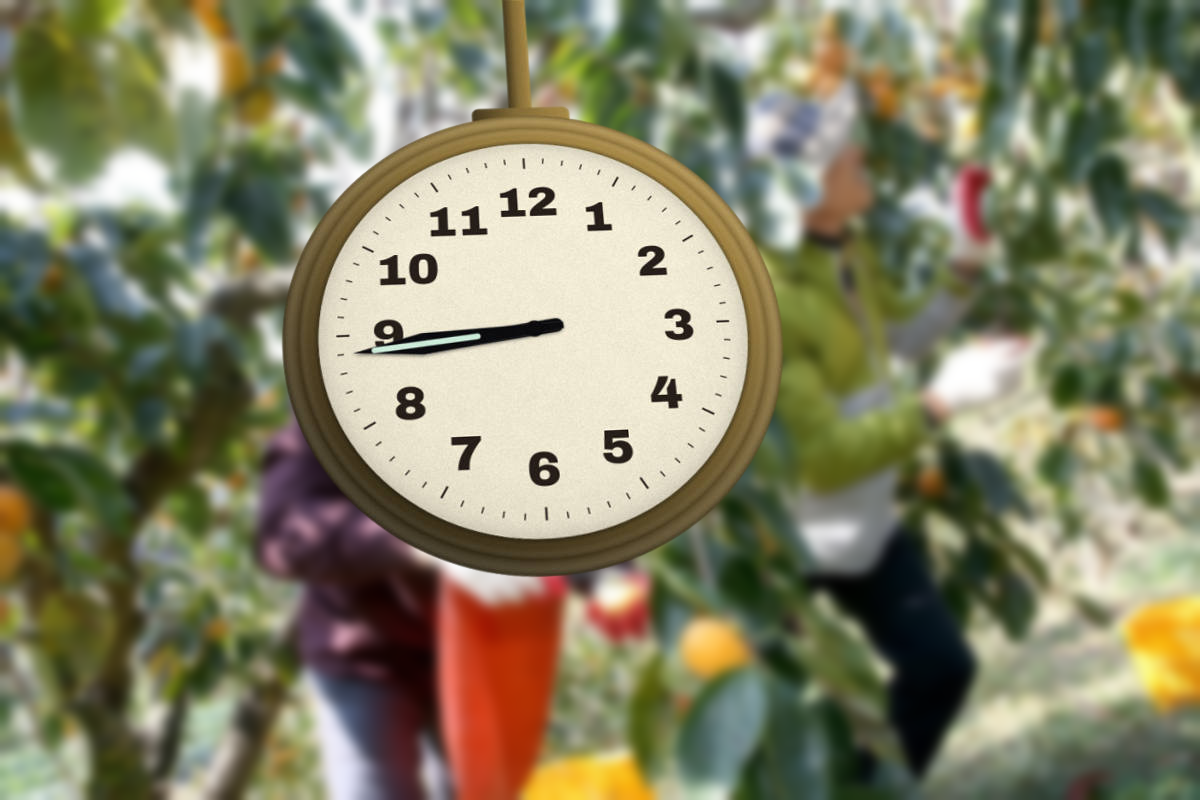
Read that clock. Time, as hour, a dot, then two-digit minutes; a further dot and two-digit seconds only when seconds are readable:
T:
8.44
